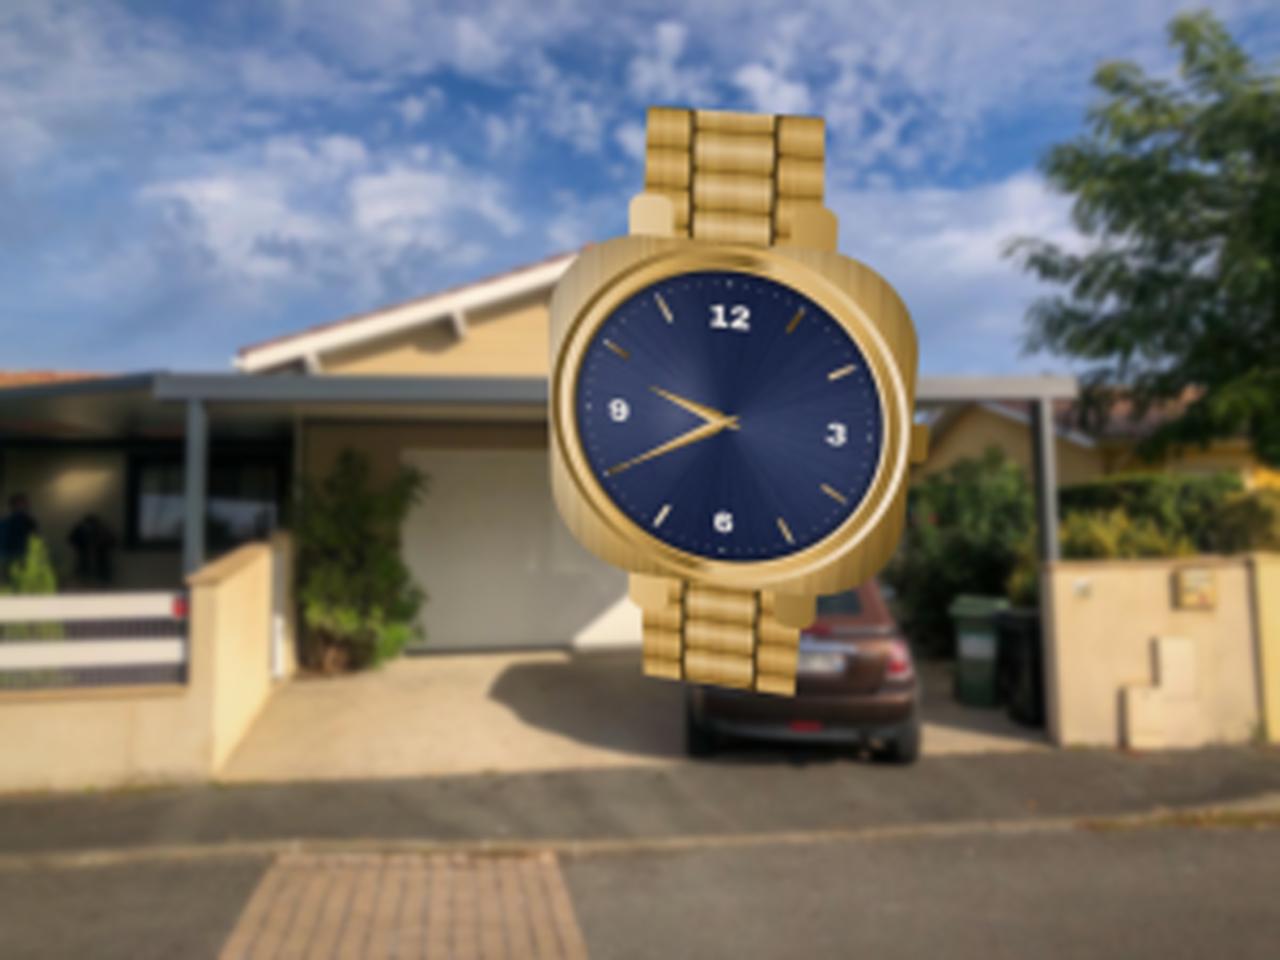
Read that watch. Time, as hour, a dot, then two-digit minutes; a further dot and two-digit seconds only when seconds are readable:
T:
9.40
